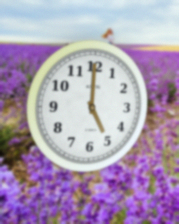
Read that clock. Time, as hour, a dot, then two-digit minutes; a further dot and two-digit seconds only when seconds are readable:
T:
5.00
